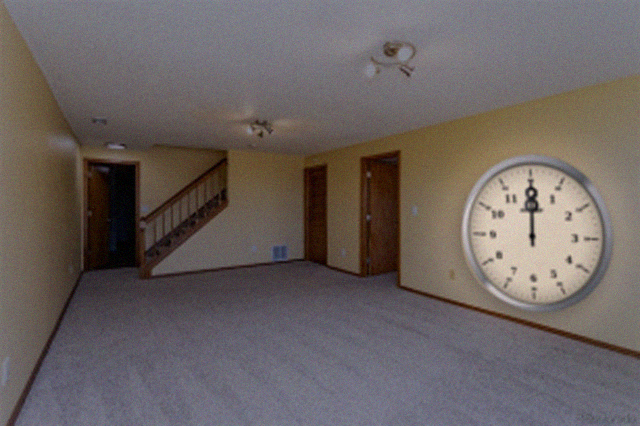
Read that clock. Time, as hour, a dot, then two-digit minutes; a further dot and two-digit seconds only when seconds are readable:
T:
12.00
